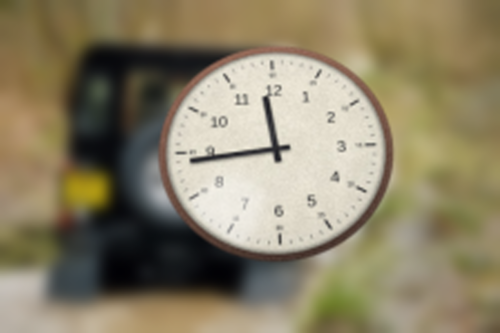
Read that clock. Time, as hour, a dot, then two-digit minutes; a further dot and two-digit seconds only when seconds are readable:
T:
11.44
